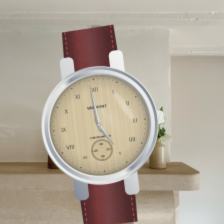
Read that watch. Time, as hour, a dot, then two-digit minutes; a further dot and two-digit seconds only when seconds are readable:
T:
4.59
